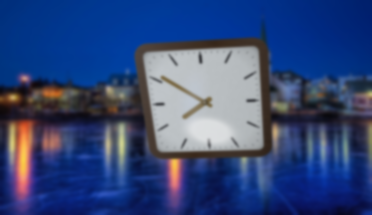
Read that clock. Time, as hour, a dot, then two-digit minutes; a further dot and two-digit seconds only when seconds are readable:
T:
7.51
